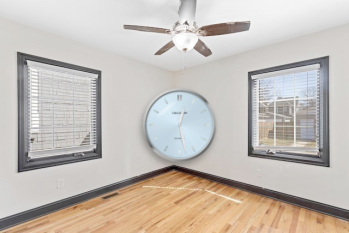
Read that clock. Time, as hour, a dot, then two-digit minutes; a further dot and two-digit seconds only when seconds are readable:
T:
12.28
